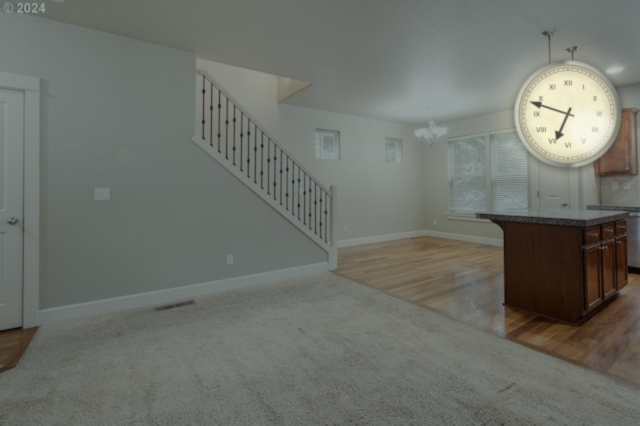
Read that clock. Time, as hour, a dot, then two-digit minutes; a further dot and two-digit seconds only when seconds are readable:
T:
6.48
